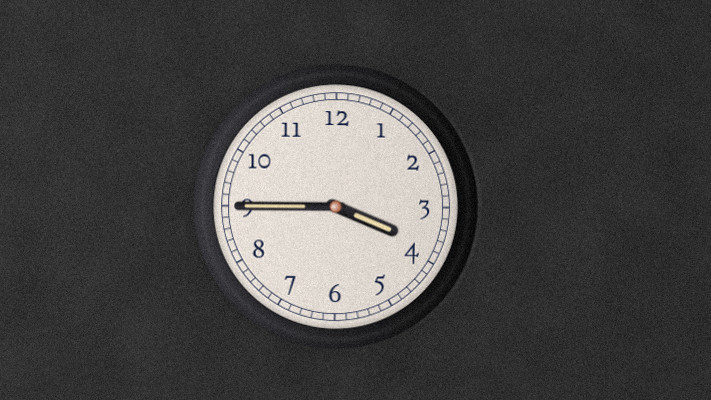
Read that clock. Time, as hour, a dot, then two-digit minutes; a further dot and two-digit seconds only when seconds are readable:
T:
3.45
